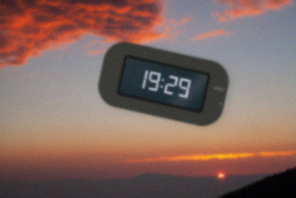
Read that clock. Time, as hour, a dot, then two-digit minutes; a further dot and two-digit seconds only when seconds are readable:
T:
19.29
